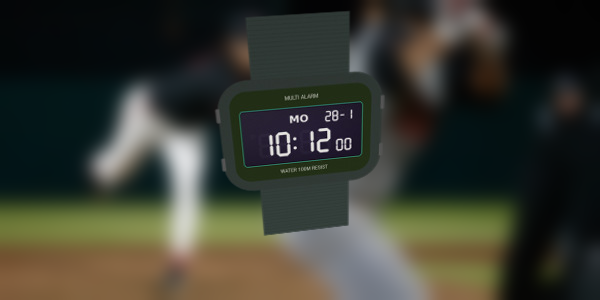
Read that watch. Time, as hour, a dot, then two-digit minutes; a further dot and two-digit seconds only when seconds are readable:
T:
10.12.00
